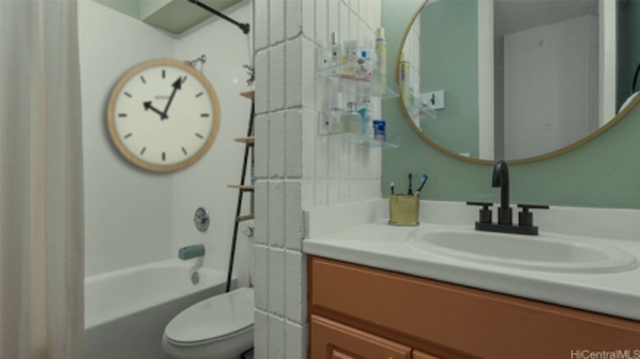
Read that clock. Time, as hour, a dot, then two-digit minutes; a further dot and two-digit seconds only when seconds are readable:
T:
10.04
